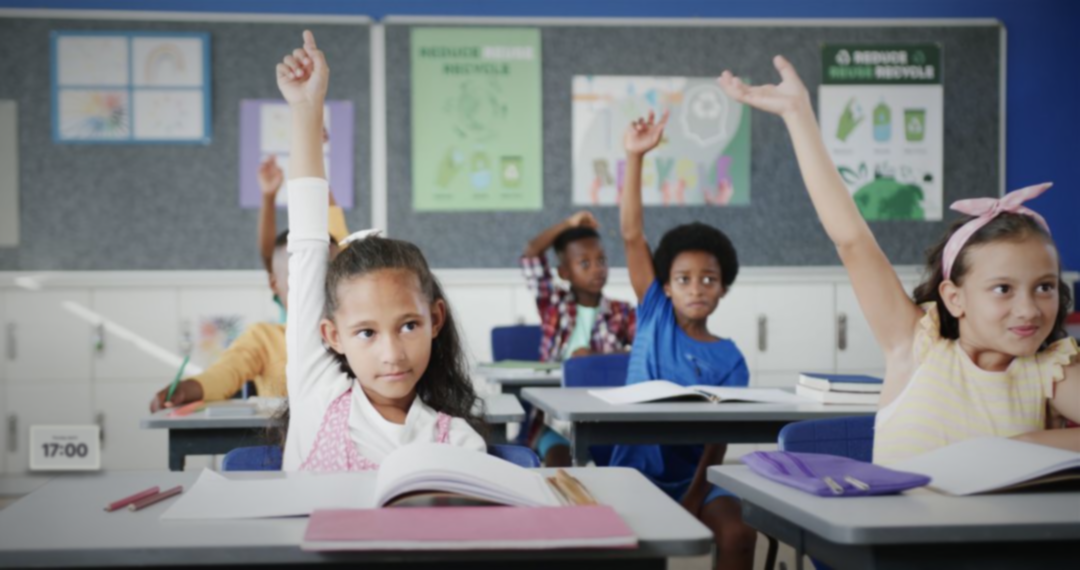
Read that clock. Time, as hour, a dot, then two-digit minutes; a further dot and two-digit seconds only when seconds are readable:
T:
17.00
